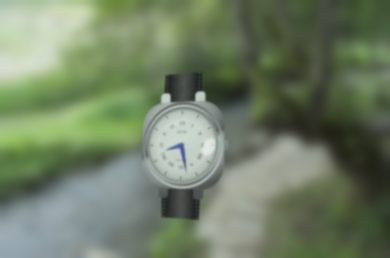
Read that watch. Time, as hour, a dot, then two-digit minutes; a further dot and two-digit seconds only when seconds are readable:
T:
8.28
